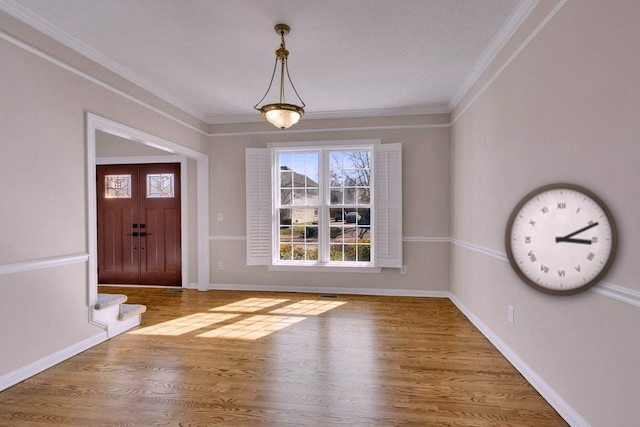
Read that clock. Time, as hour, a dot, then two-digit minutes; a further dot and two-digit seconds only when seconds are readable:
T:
3.11
